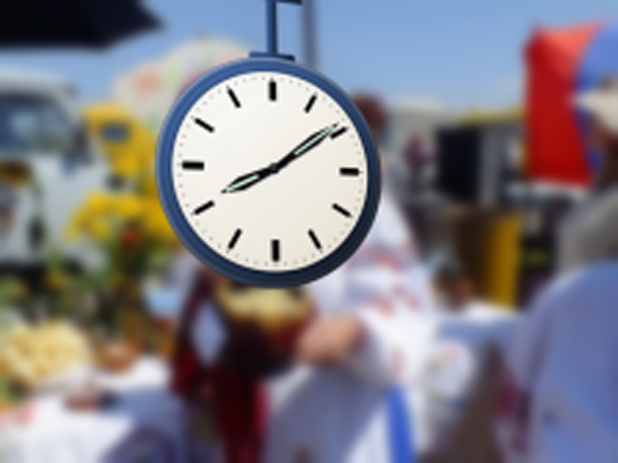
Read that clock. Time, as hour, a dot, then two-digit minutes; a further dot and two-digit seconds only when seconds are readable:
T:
8.09
